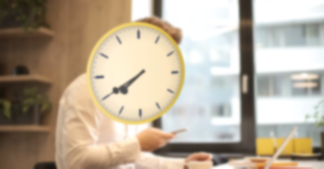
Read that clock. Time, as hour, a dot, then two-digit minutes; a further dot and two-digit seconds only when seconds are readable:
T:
7.40
